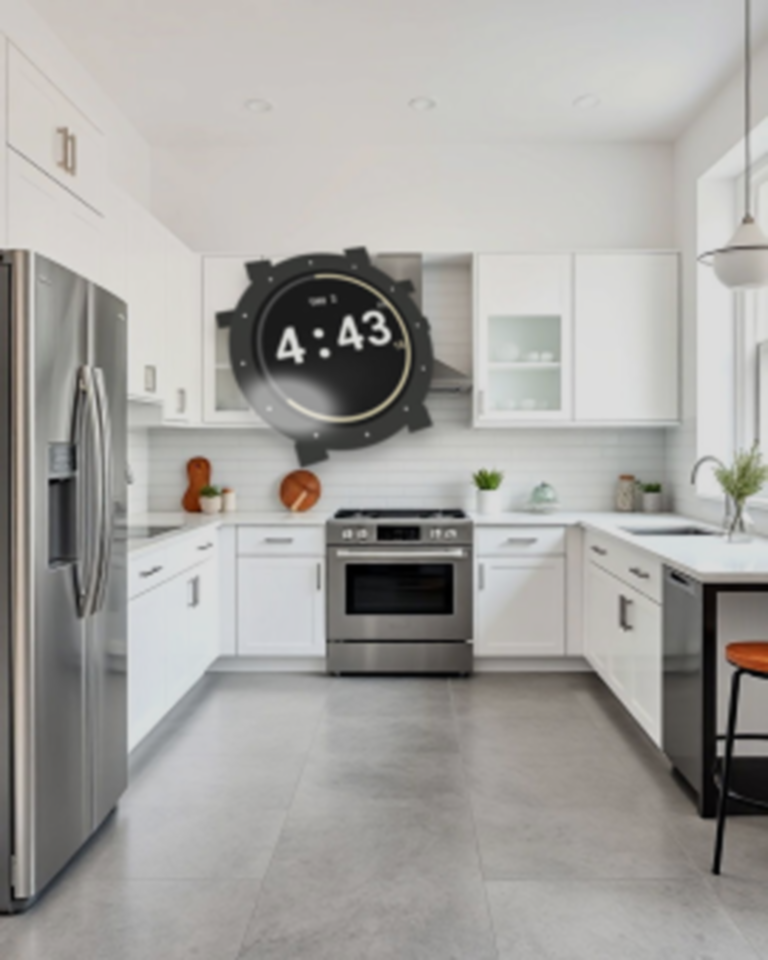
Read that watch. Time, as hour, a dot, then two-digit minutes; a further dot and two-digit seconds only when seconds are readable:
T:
4.43
